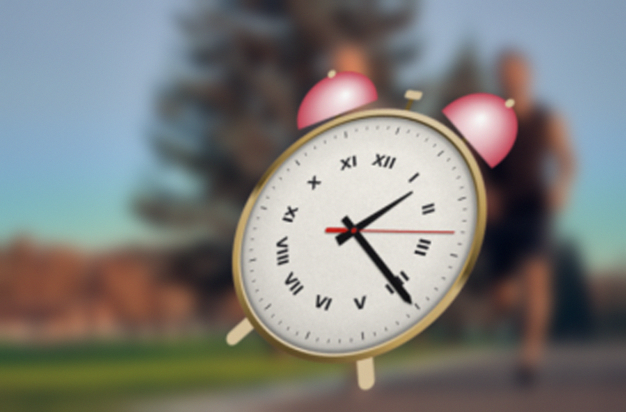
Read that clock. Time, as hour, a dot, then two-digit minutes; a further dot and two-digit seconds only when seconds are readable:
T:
1.20.13
